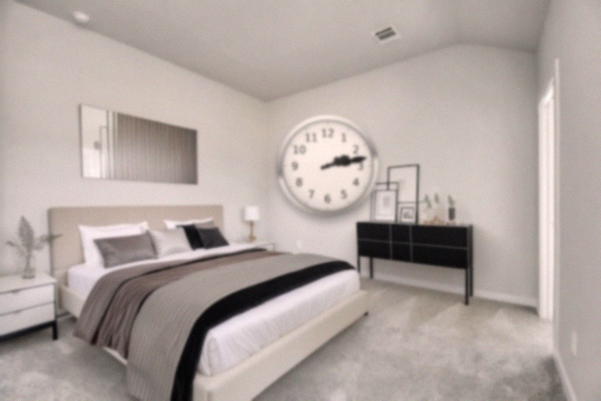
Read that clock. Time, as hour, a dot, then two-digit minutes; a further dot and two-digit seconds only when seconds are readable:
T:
2.13
